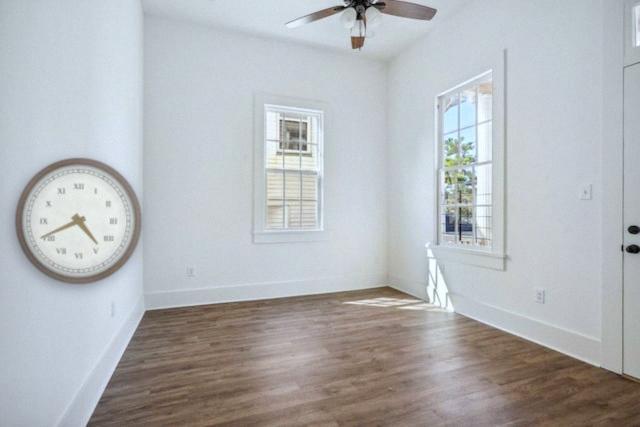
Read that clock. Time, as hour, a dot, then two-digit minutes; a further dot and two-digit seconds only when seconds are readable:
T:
4.41
